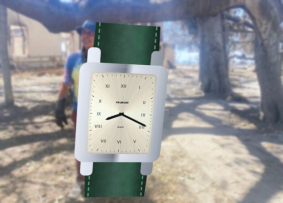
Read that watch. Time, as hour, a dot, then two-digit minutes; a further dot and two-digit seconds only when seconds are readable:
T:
8.19
